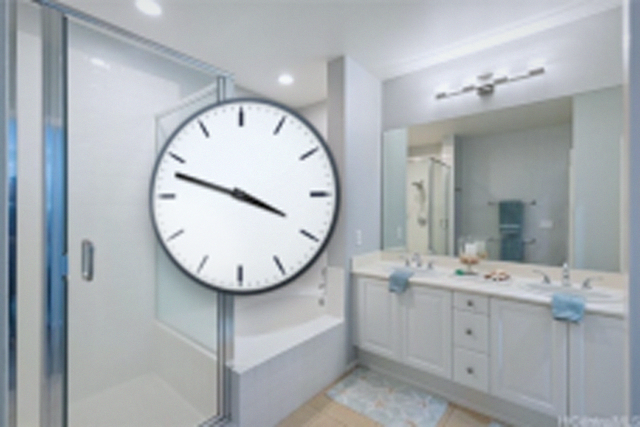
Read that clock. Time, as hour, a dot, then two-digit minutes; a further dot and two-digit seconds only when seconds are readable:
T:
3.48
